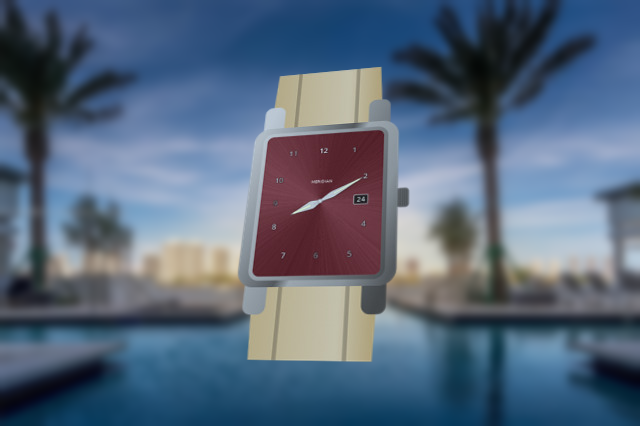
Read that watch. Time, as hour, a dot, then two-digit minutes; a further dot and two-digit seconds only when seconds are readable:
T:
8.10
